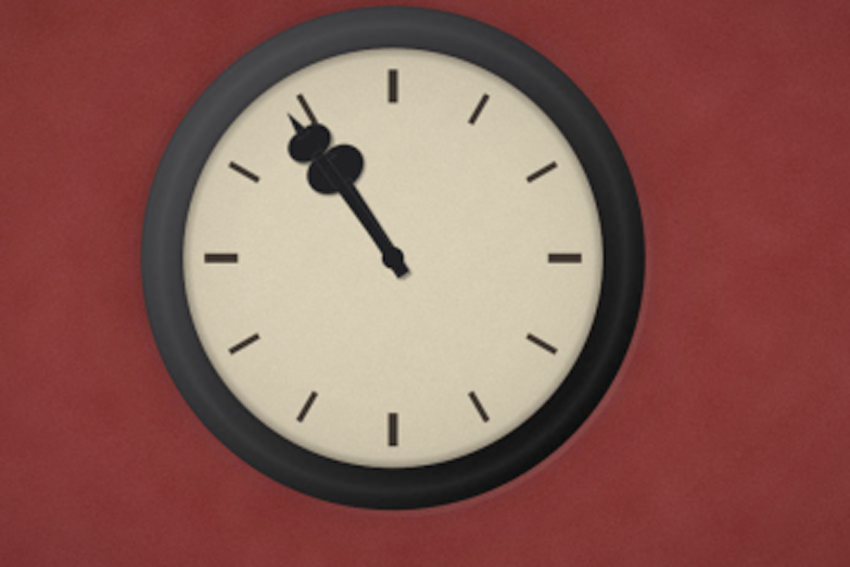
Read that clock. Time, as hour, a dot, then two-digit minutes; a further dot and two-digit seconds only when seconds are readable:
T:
10.54
